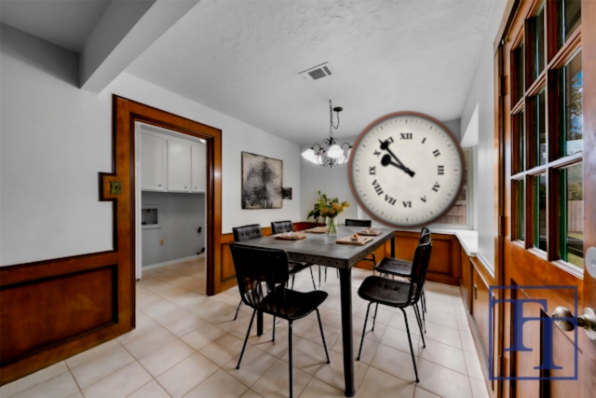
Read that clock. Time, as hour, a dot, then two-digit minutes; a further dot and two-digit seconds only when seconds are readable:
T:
9.53
